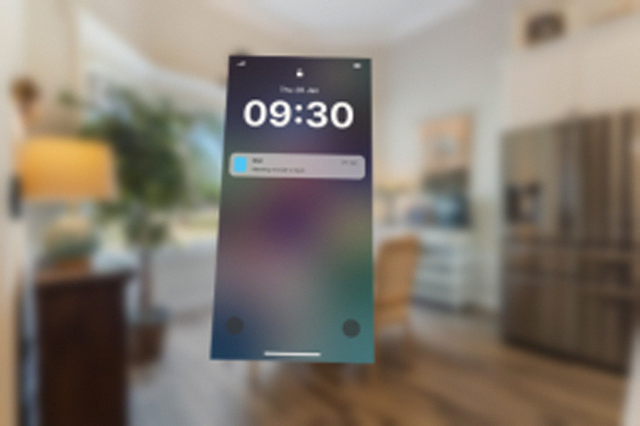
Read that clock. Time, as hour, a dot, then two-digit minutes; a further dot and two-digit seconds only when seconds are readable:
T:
9.30
